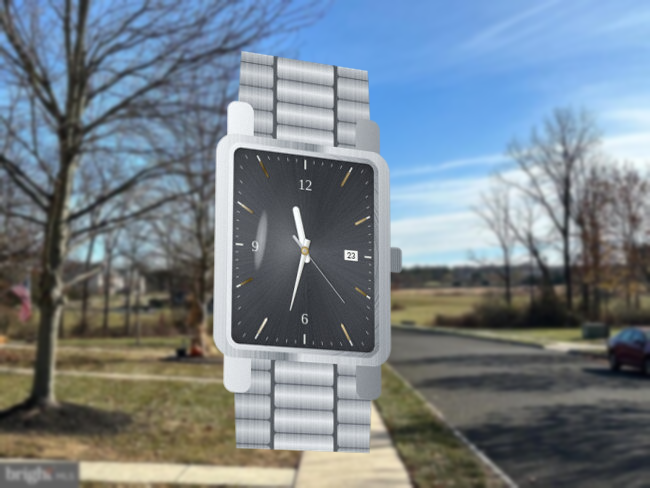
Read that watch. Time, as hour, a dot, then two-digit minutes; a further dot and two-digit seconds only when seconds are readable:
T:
11.32.23
